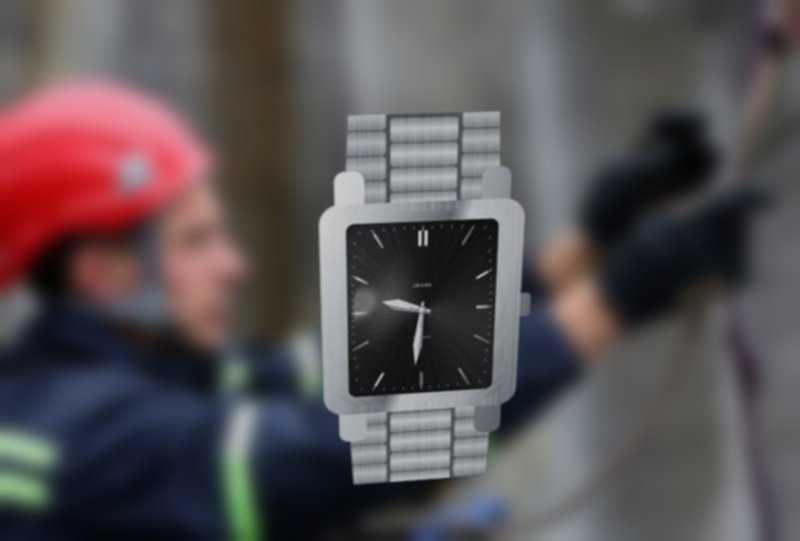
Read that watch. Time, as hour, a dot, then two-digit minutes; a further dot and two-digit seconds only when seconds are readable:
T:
9.31
